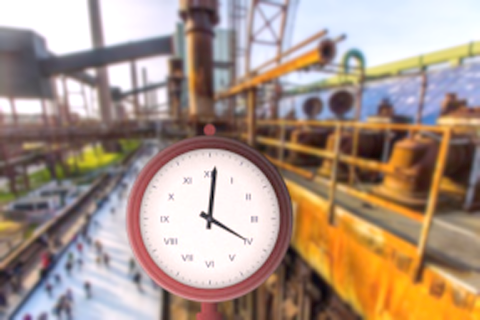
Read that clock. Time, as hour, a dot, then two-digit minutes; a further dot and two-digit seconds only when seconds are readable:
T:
4.01
